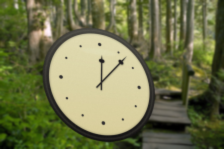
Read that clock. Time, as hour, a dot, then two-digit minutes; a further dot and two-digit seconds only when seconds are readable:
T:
12.07
